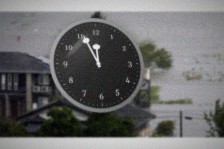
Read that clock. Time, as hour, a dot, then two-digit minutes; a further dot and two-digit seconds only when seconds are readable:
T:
11.56
